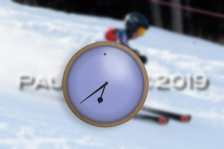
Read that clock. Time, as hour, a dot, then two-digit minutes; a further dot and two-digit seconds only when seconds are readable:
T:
6.39
